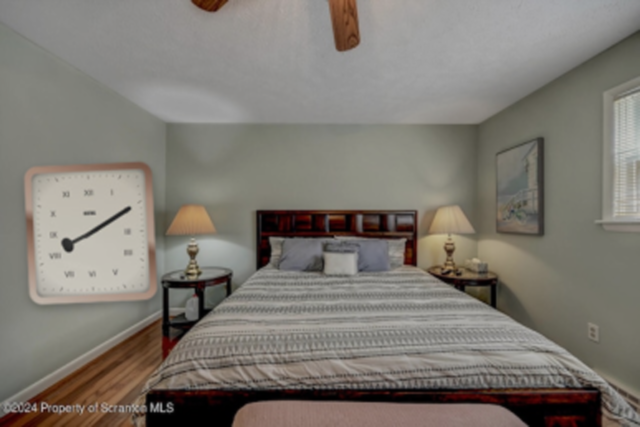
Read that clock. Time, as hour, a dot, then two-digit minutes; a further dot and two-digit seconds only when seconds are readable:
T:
8.10
